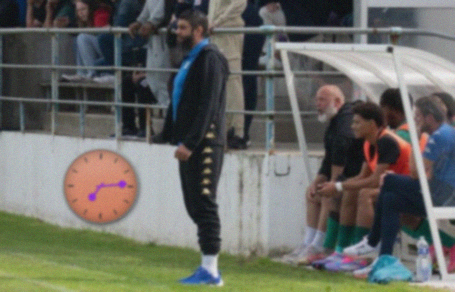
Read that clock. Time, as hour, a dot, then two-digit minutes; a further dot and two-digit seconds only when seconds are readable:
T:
7.14
